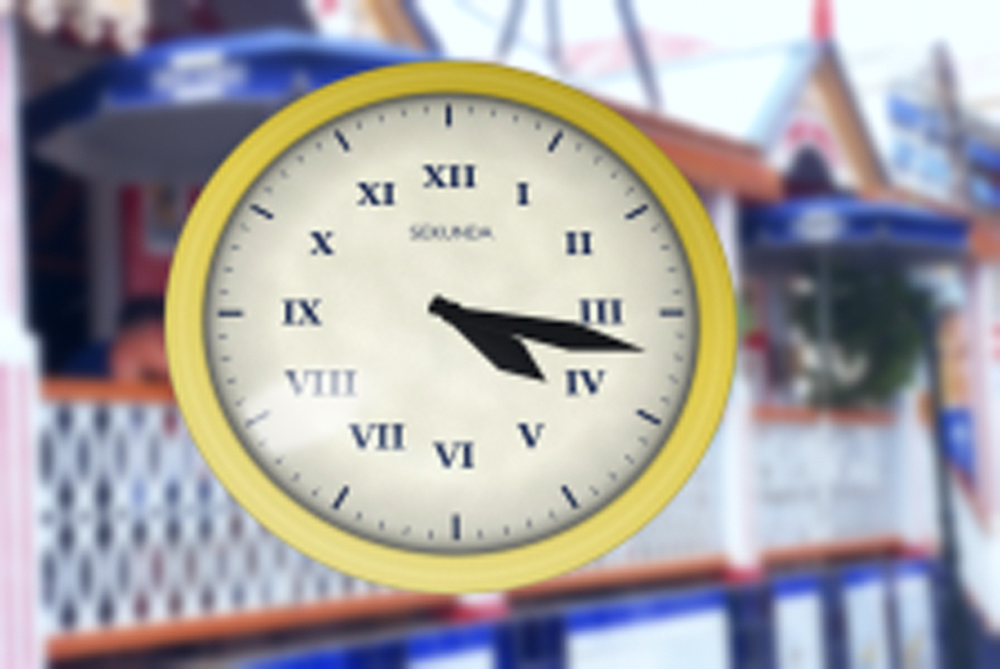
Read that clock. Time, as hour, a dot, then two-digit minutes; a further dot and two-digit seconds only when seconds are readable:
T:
4.17
